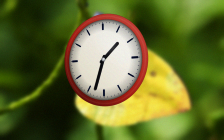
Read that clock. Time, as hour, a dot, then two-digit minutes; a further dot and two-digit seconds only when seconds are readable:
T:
1.33
